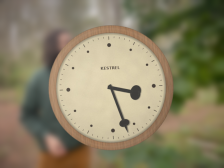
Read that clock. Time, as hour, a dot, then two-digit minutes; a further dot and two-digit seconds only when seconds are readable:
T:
3.27
